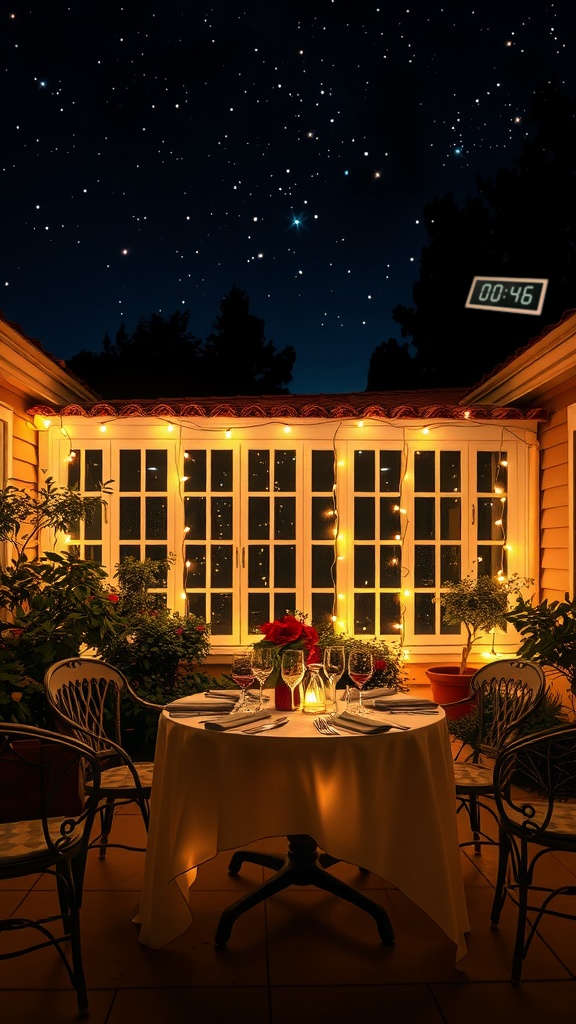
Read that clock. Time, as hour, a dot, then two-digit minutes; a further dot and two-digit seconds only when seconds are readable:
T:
0.46
